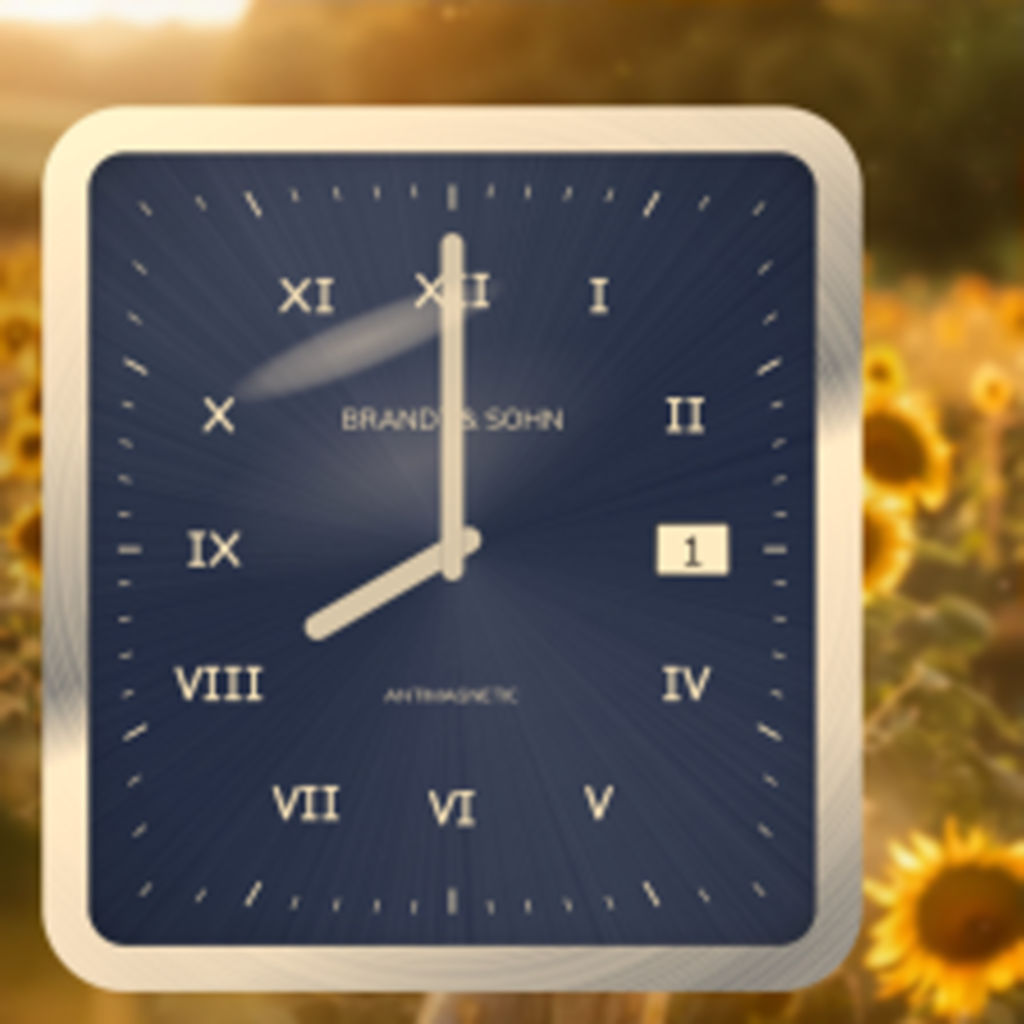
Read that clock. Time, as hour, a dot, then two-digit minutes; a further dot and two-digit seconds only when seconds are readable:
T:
8.00
